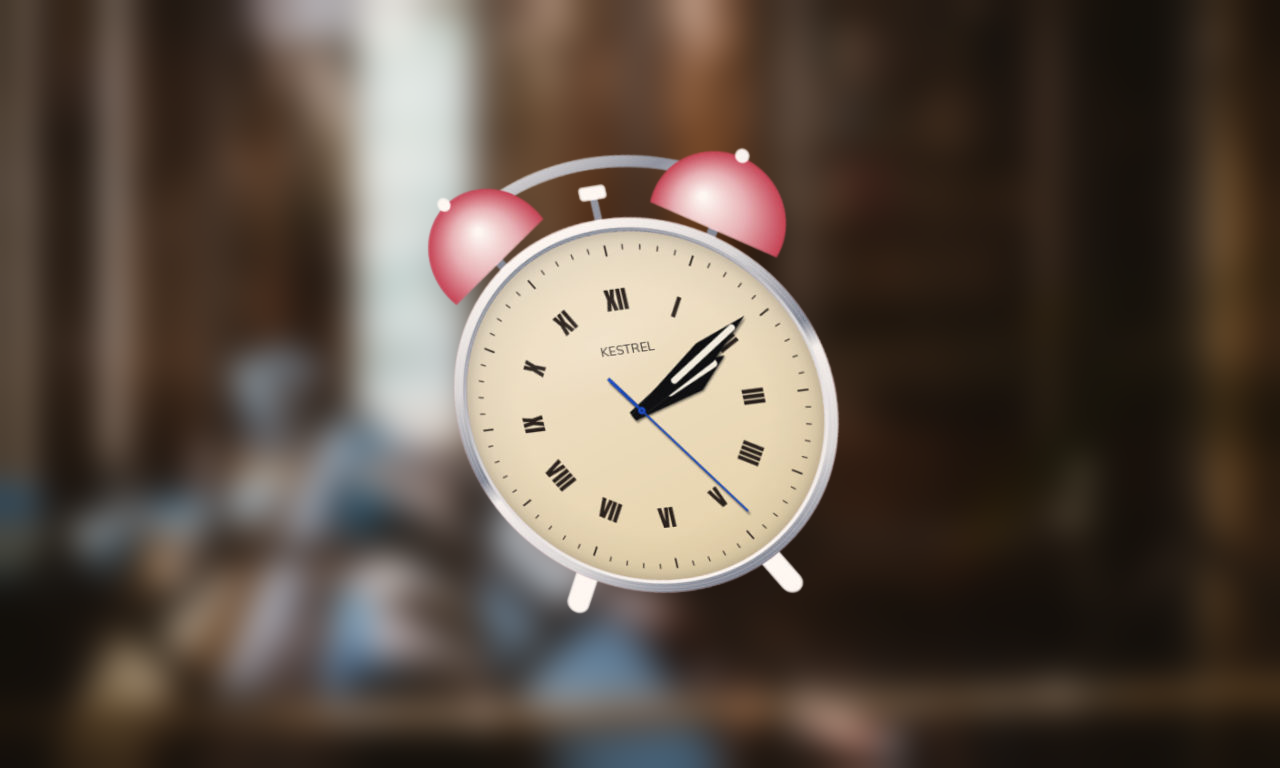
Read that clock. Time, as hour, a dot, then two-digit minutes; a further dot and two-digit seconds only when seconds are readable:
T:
2.09.24
